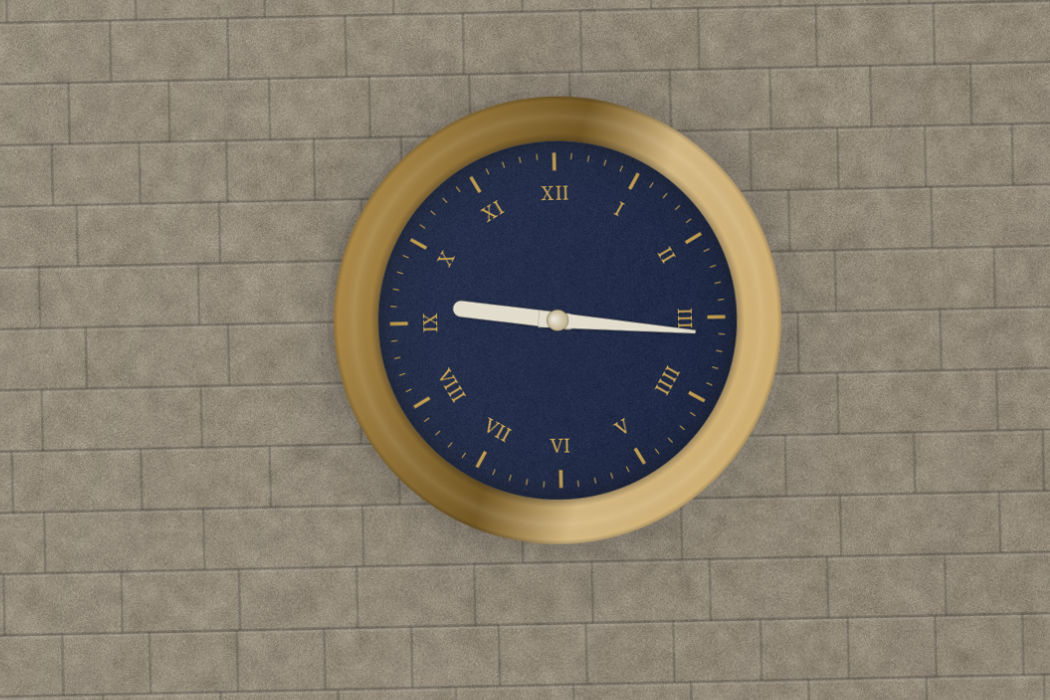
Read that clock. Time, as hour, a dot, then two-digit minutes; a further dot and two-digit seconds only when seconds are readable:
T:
9.16
